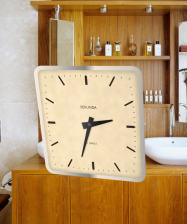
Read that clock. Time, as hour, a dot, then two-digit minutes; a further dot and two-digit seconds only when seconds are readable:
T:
2.33
